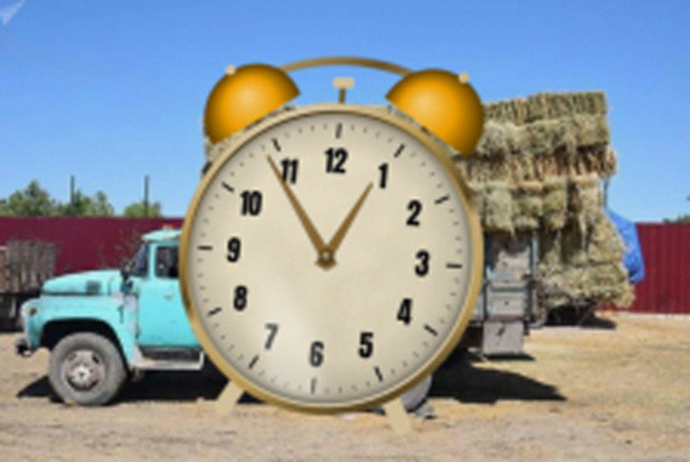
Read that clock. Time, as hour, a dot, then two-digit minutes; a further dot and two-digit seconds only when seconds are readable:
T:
12.54
